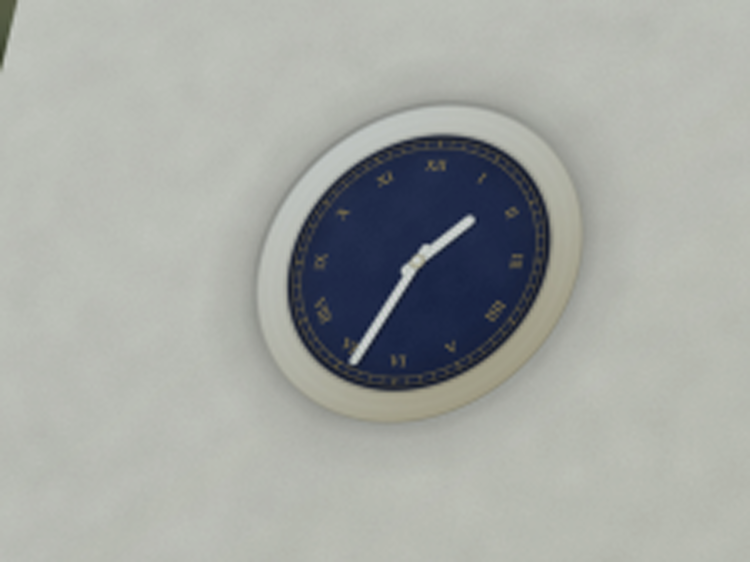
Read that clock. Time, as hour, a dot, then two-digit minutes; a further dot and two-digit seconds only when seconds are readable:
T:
1.34
